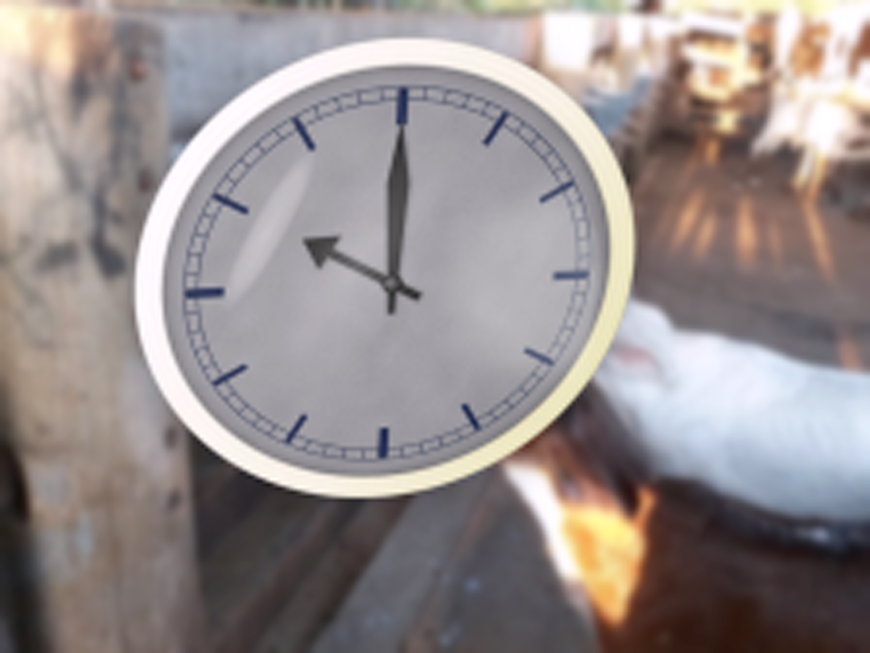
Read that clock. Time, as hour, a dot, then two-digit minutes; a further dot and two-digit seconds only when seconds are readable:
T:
10.00
